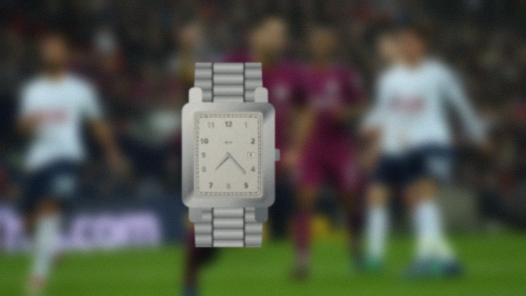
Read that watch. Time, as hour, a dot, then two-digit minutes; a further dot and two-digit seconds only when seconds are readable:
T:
7.23
